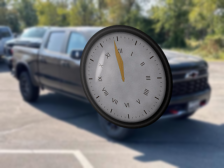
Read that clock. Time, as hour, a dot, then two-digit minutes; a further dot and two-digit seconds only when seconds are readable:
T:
11.59
